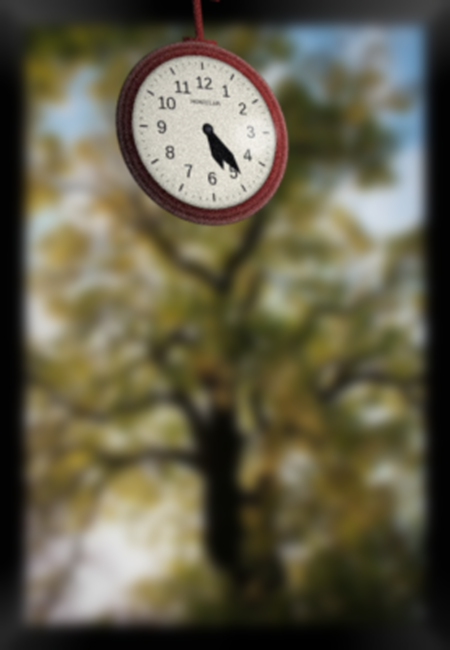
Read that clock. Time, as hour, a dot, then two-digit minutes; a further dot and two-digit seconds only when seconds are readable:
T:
5.24
